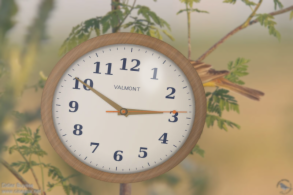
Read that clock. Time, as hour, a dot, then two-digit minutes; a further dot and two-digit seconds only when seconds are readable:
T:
2.50.14
